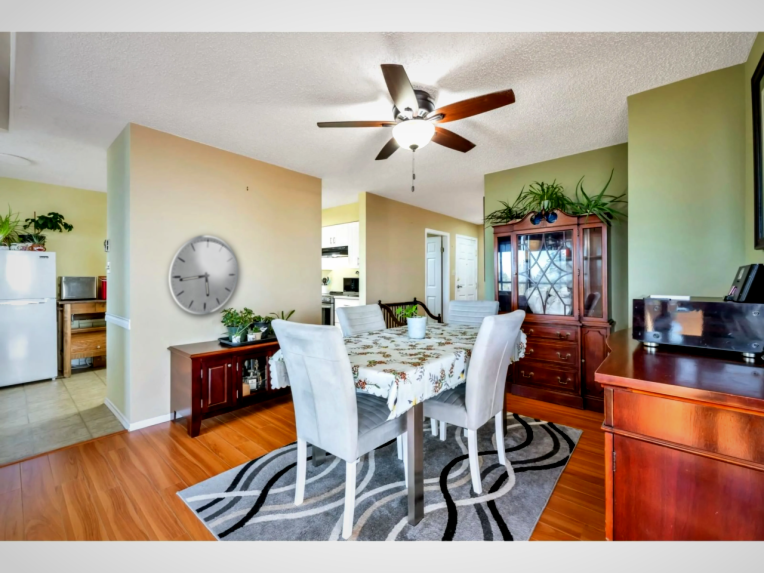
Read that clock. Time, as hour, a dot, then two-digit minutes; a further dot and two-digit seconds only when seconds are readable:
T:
5.44
